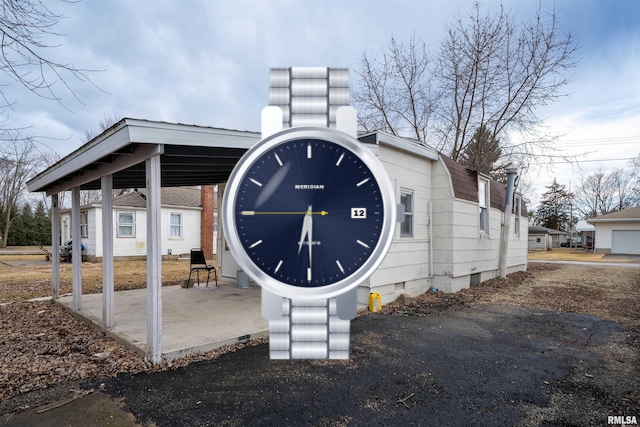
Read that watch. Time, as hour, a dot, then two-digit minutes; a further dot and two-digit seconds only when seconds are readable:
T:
6.29.45
